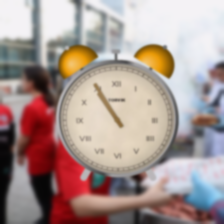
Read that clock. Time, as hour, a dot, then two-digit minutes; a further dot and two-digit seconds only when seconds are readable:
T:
10.55
